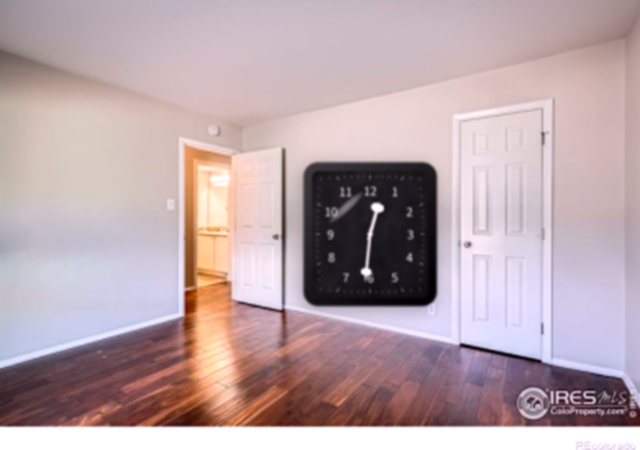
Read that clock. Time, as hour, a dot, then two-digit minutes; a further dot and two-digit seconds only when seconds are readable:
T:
12.31
